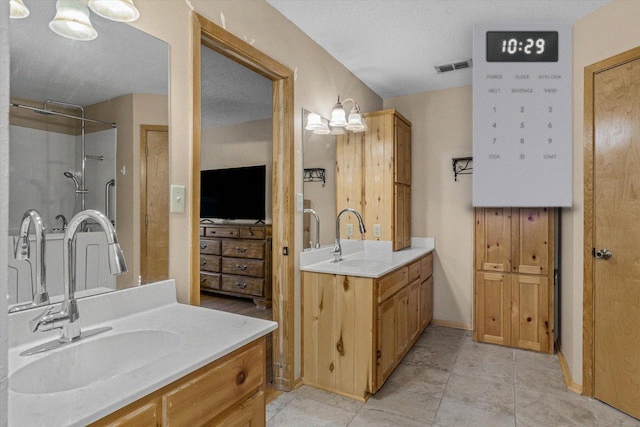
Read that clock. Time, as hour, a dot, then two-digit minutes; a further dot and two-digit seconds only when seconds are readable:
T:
10.29
